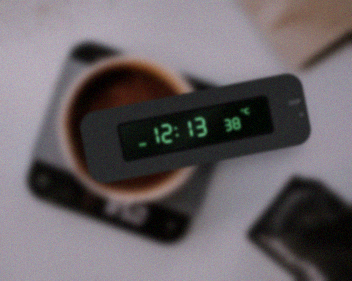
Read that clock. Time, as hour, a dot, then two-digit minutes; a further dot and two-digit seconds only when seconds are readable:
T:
12.13
